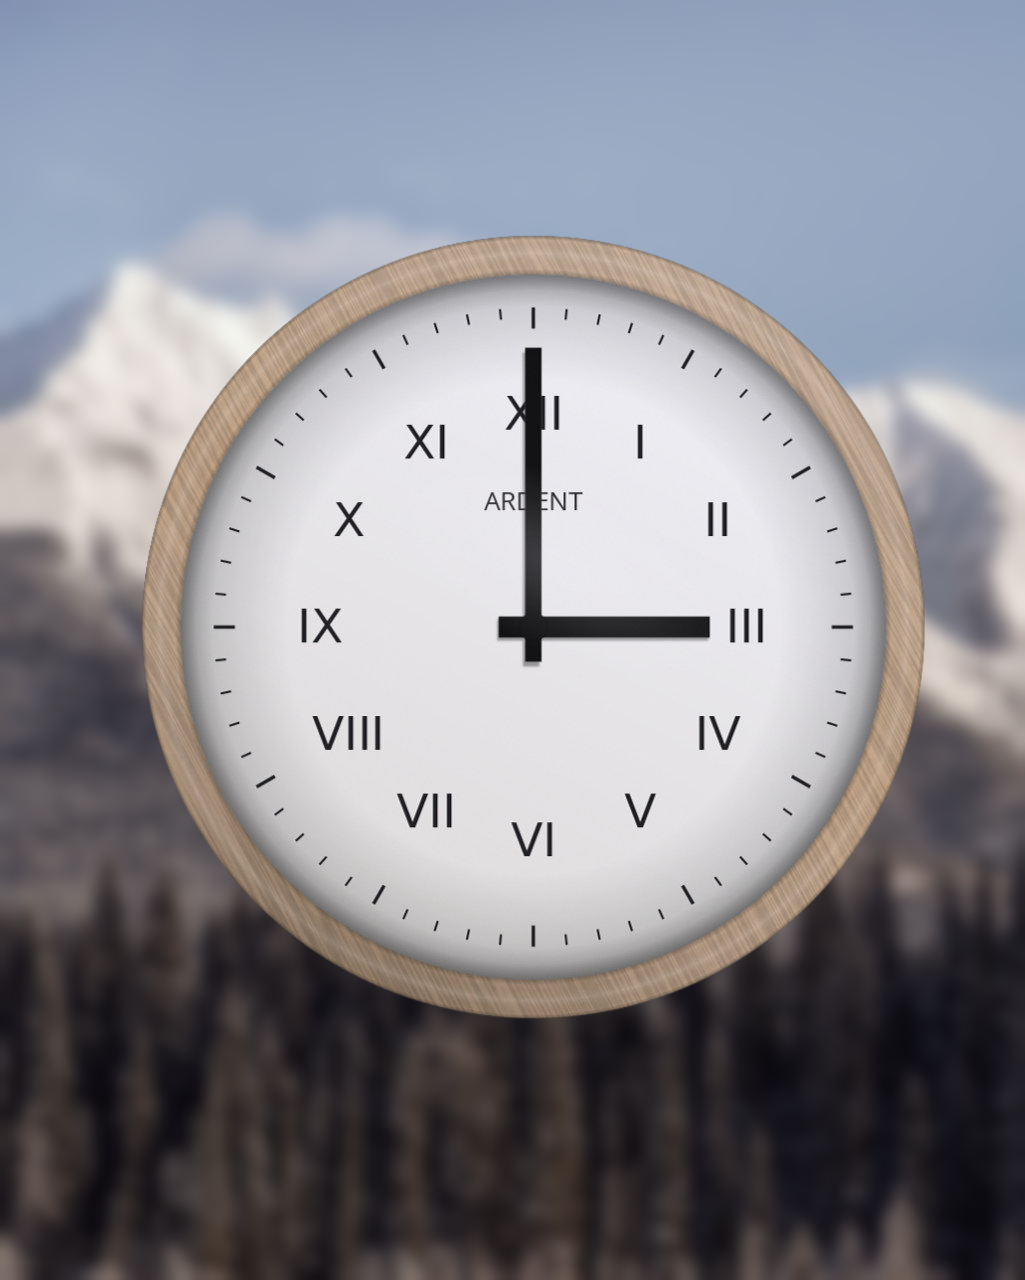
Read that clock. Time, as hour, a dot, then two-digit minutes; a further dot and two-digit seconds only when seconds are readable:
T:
3.00
